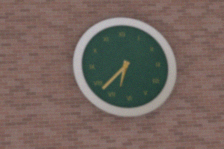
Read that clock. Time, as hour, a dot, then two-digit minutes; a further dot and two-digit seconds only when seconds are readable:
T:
6.38
